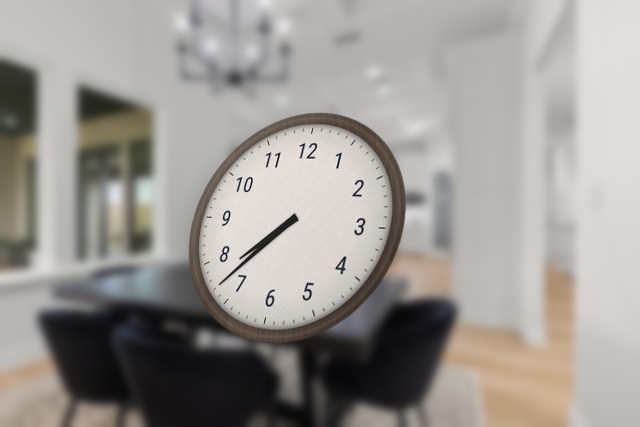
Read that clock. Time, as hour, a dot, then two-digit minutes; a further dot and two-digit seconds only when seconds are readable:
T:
7.37
